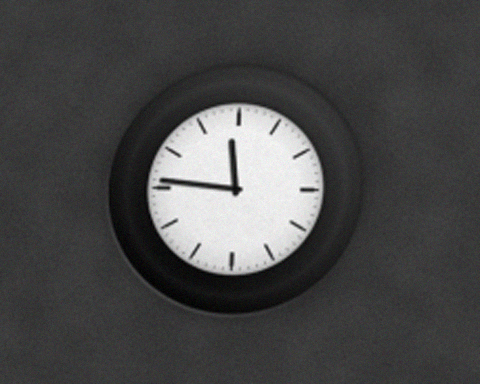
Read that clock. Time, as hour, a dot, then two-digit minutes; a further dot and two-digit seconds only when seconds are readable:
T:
11.46
